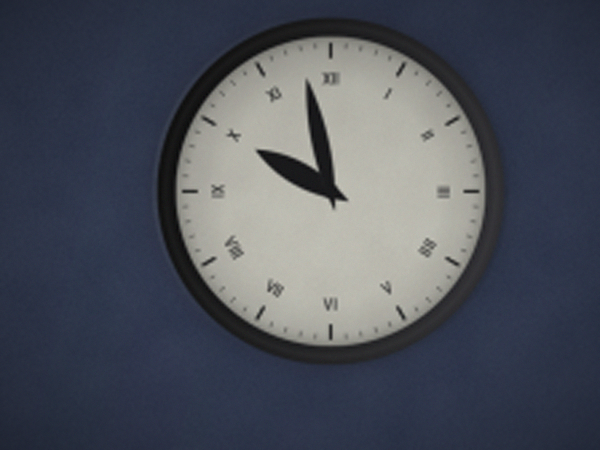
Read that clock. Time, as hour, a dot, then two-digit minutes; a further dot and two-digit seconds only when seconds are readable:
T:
9.58
